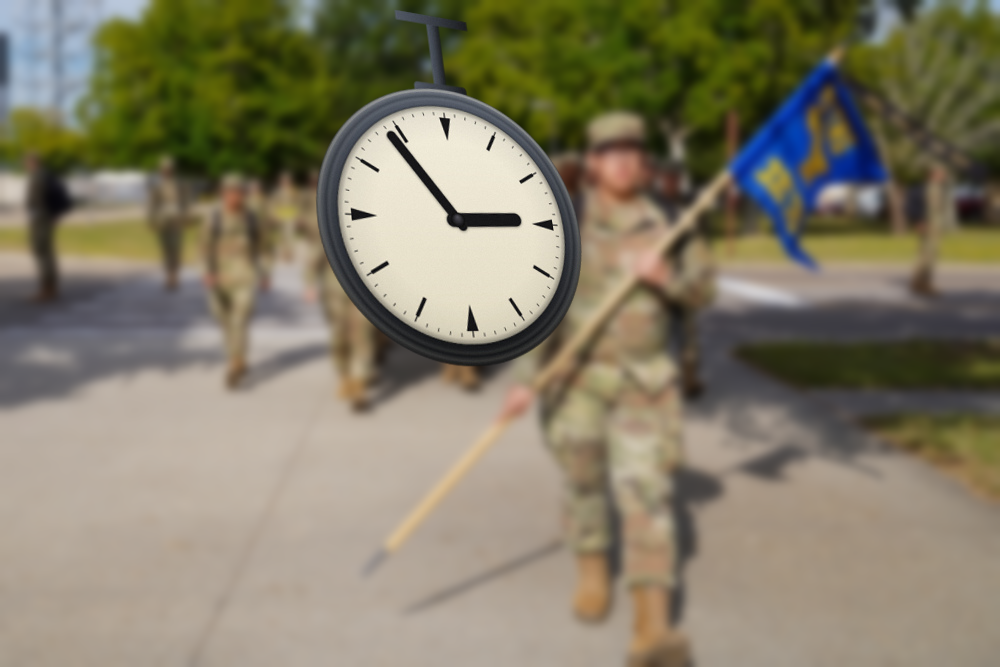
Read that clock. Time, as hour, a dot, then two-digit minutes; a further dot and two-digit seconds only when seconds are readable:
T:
2.54
